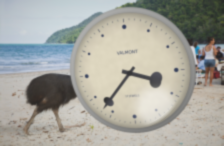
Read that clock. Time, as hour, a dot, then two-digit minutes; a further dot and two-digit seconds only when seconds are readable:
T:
3.37
